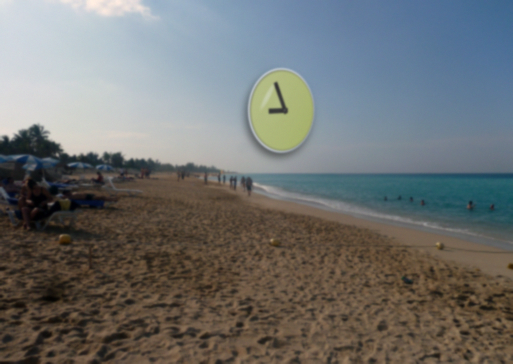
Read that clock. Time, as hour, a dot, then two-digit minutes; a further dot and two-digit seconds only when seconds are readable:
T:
8.56
